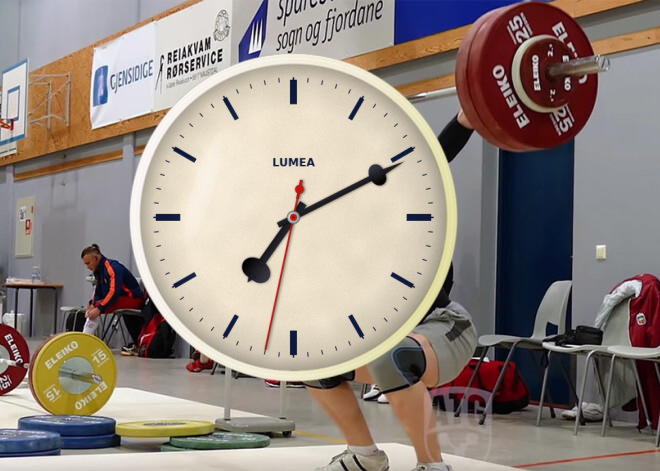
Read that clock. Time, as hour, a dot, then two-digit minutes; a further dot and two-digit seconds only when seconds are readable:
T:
7.10.32
